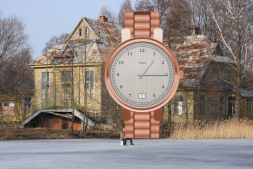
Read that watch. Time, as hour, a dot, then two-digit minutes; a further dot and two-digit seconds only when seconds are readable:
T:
1.15
